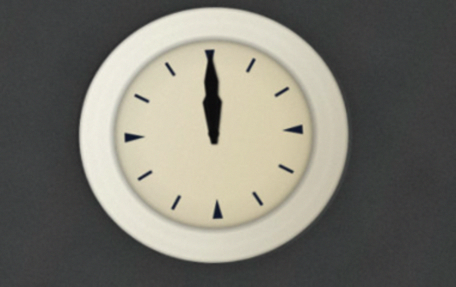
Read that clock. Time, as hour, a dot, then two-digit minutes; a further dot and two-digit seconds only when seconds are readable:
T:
12.00
